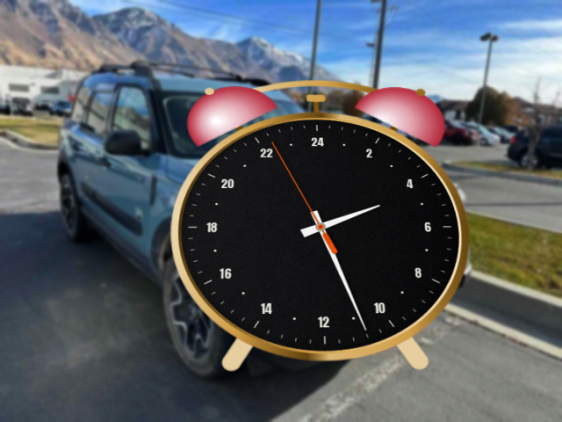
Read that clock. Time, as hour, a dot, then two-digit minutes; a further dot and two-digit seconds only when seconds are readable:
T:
4.26.56
